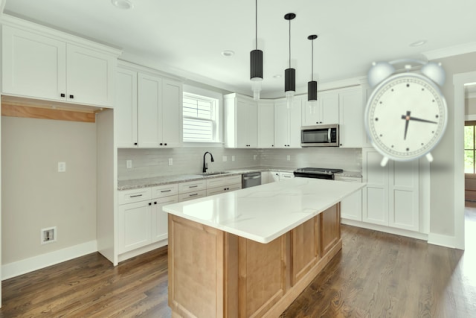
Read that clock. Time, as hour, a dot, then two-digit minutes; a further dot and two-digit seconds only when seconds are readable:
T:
6.17
